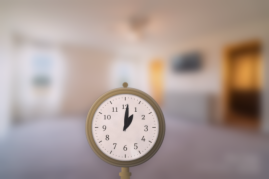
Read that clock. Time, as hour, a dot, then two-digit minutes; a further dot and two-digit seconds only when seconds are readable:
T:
1.01
